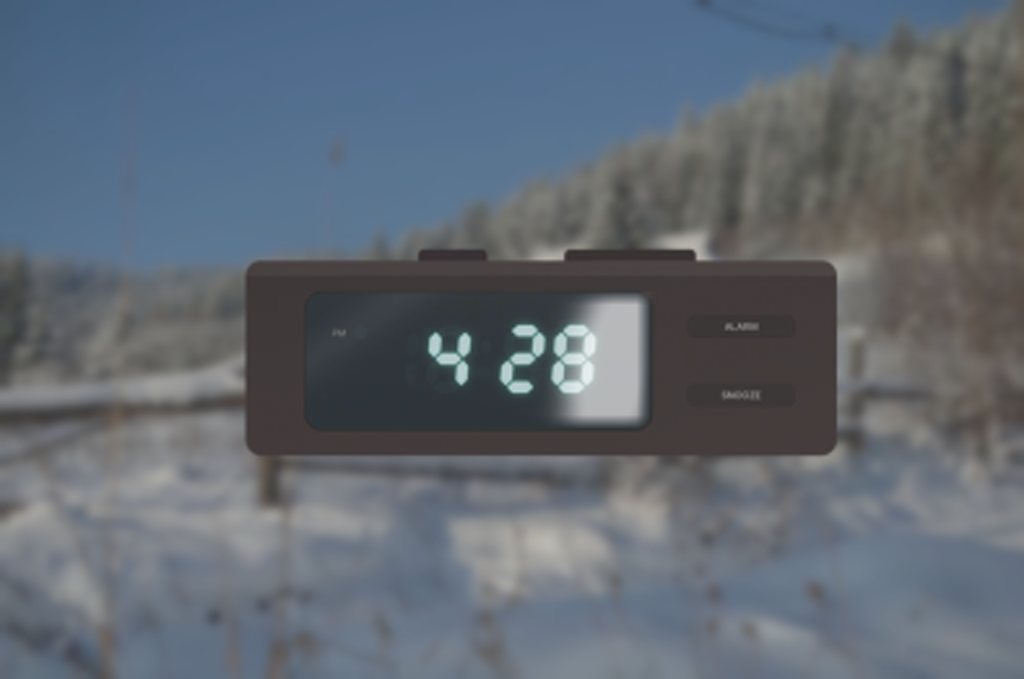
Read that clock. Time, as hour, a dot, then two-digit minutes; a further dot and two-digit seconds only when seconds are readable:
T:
4.28
